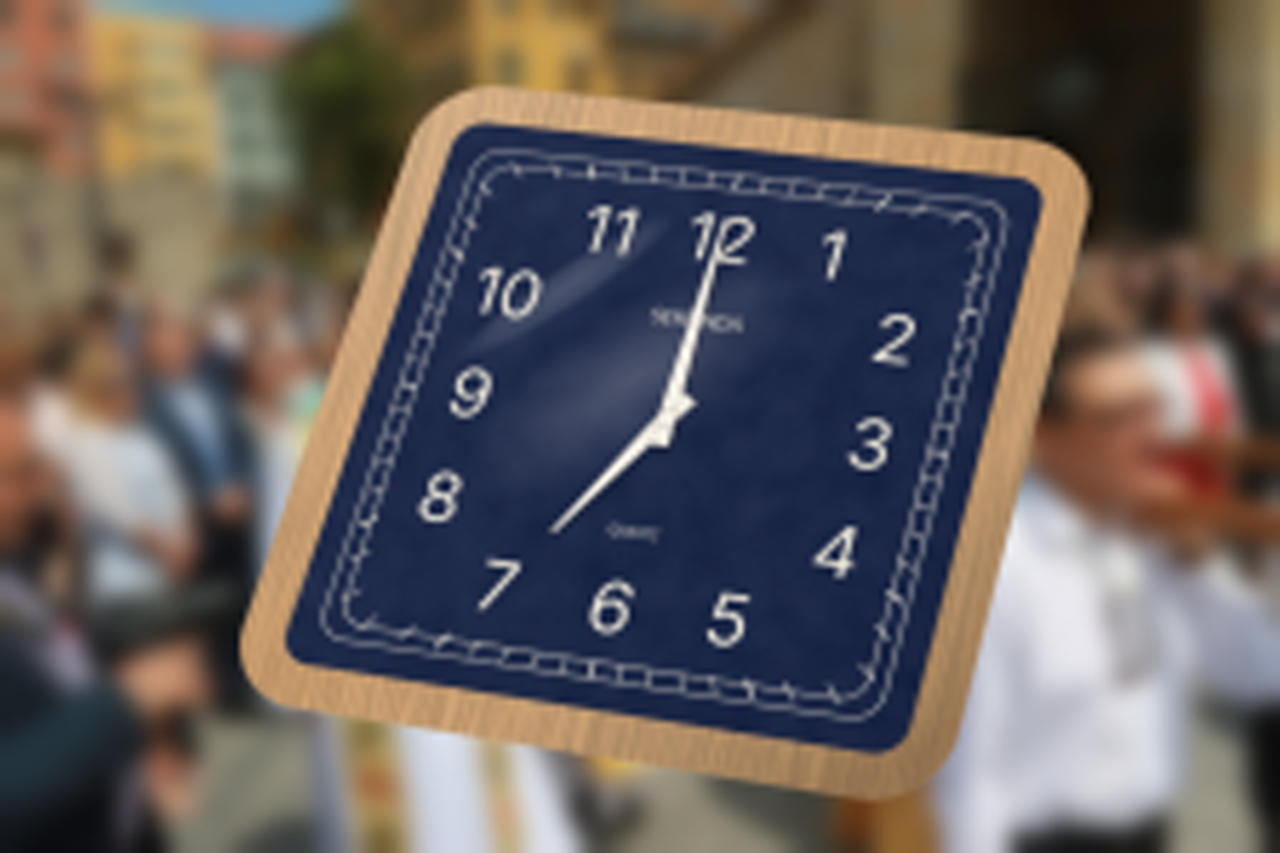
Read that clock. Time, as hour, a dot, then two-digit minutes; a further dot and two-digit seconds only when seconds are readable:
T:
7.00
